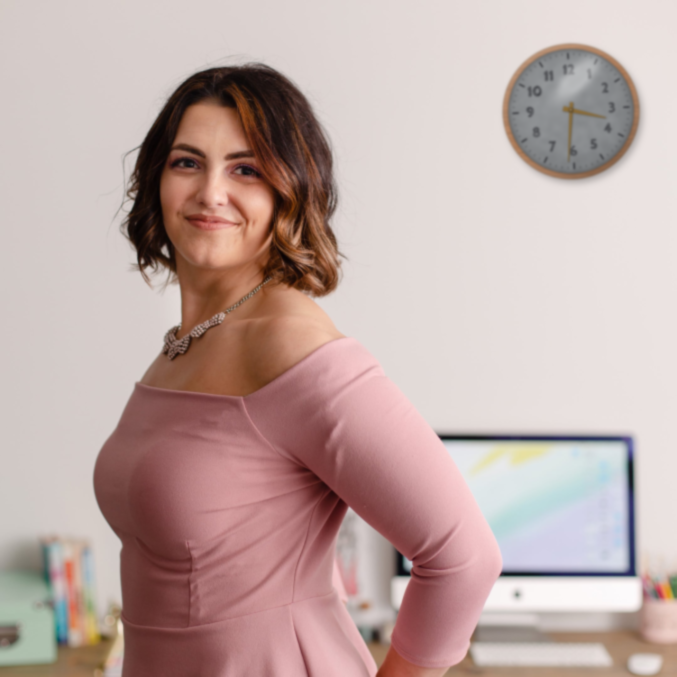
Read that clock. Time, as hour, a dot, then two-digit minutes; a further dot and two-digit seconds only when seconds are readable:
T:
3.31
